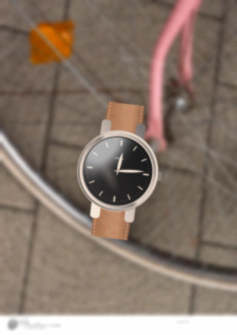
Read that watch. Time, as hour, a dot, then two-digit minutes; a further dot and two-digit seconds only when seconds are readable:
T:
12.14
